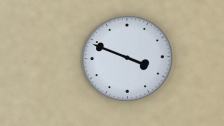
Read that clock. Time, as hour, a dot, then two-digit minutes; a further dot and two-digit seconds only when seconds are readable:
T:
3.49
